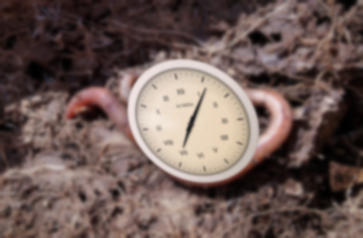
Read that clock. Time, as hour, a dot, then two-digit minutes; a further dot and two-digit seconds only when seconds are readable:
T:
7.06
